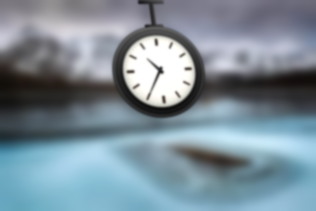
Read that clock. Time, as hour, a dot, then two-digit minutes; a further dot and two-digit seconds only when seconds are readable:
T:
10.35
